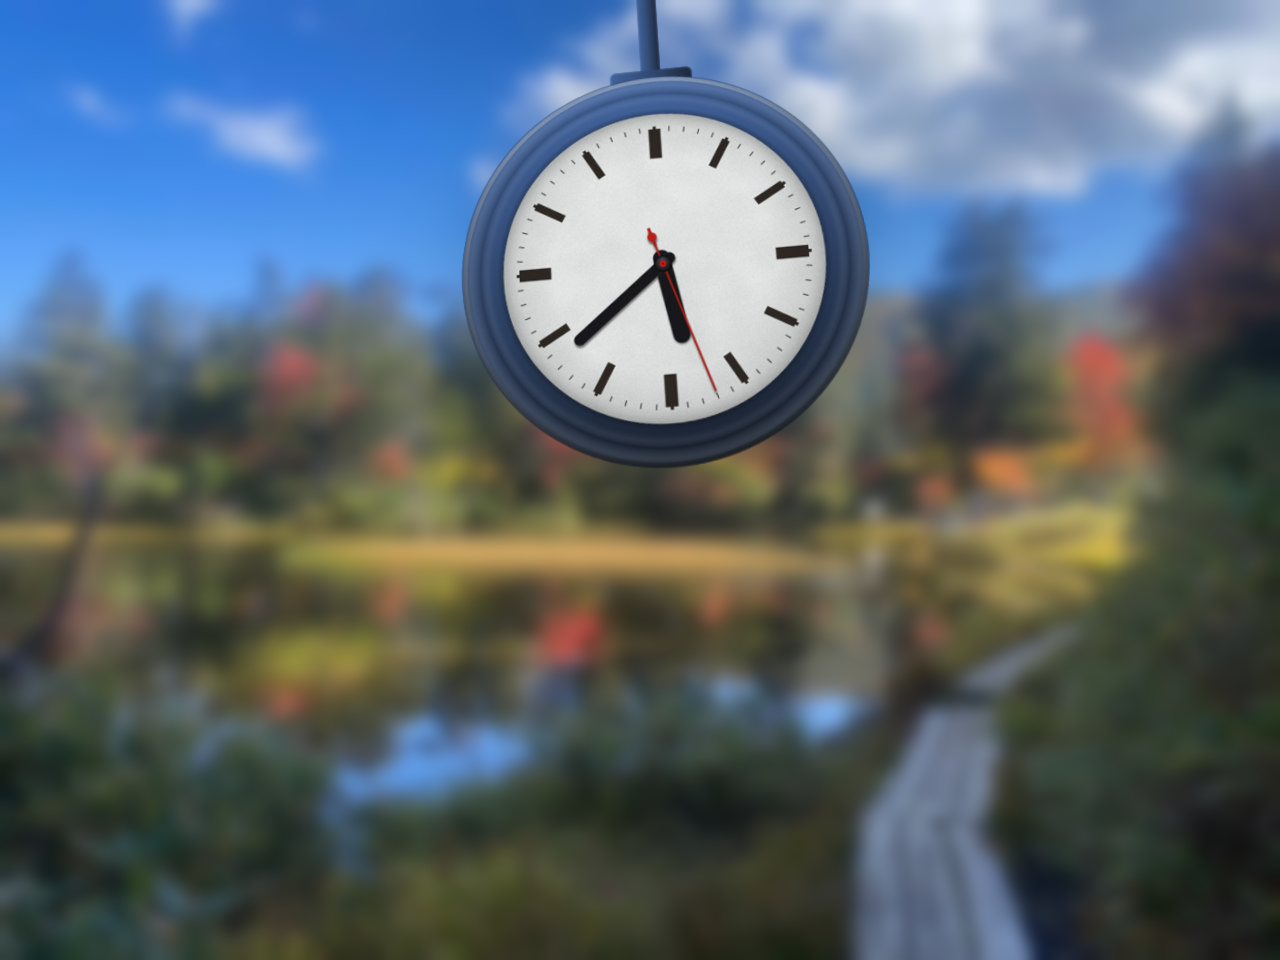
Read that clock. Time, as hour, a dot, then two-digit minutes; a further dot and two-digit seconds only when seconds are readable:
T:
5.38.27
